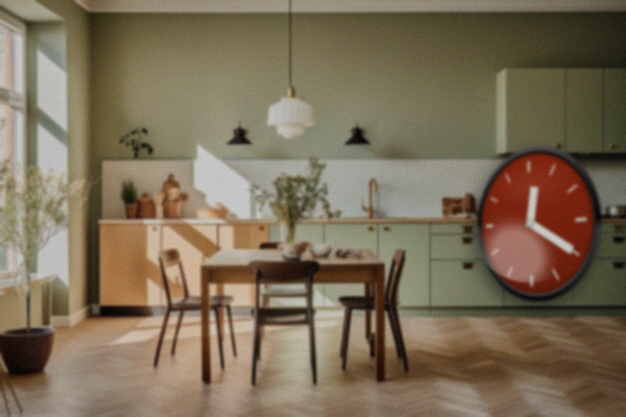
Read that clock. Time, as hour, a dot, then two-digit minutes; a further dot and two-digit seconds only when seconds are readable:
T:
12.20
